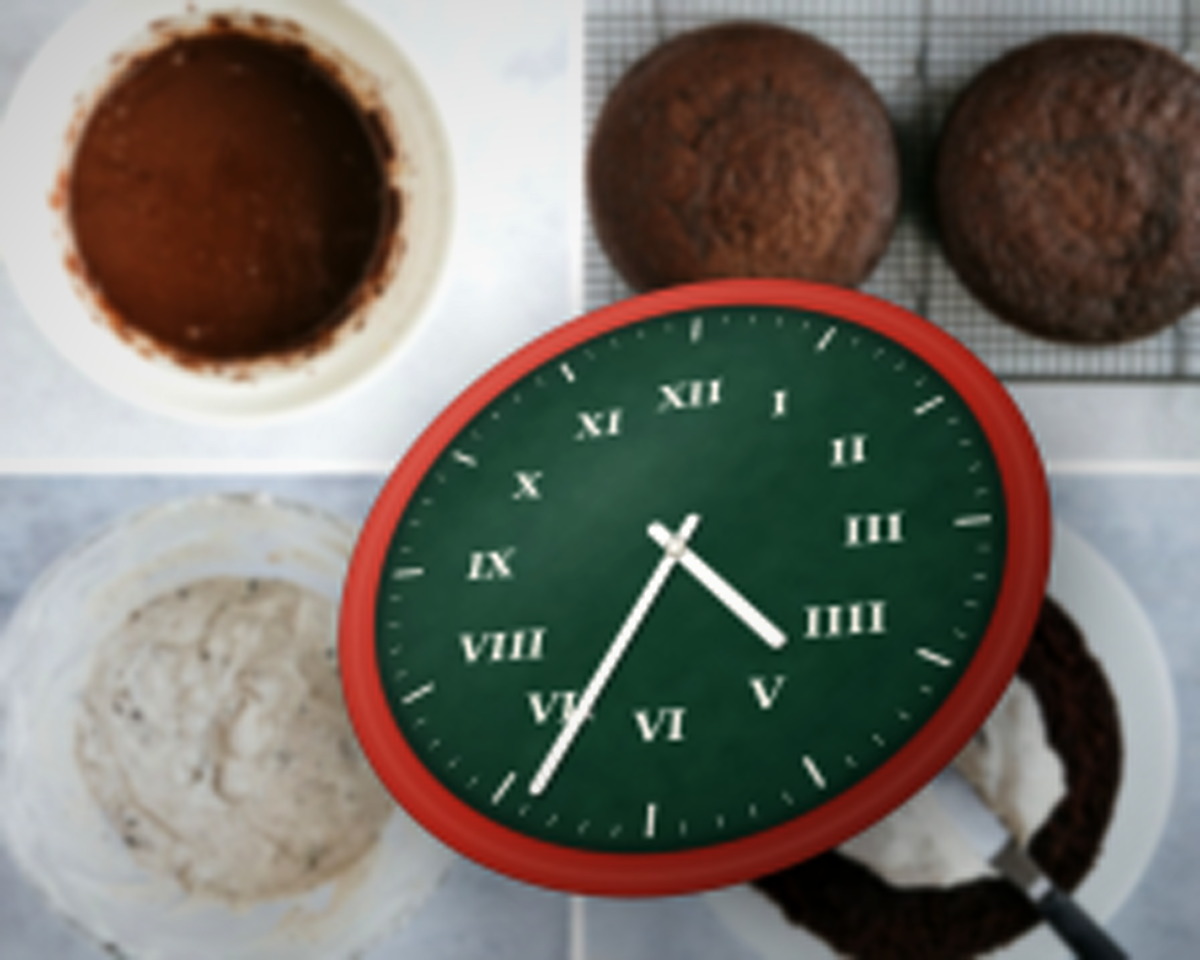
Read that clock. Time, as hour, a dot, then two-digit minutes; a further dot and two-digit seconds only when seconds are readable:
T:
4.34
